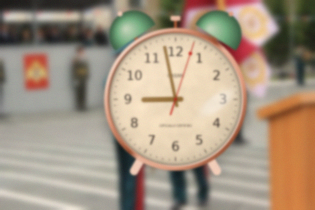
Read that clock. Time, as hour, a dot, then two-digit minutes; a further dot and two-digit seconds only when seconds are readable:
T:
8.58.03
